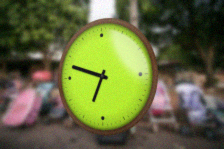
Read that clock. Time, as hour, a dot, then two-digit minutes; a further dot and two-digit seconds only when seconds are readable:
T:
6.48
